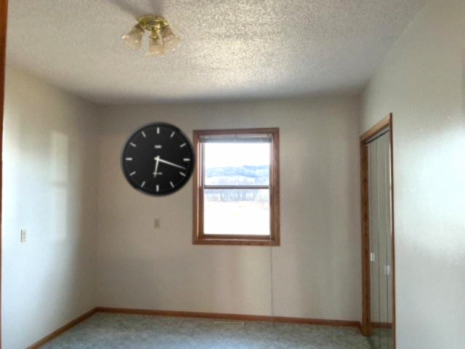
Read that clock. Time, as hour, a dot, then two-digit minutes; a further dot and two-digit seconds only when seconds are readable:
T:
6.18
